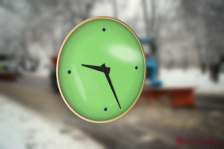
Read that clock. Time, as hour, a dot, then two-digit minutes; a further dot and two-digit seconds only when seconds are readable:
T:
9.26
